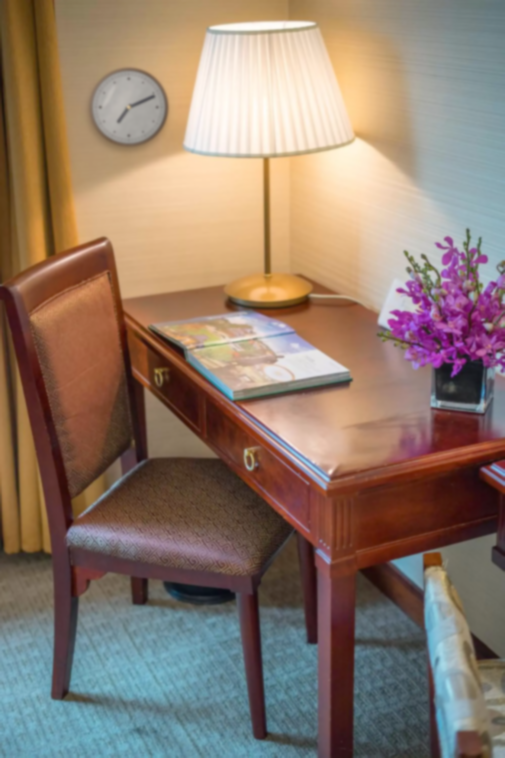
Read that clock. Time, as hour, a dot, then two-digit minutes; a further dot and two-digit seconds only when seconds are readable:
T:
7.11
